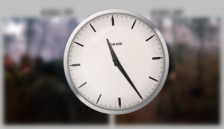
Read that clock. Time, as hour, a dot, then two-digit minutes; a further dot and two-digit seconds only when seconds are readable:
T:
11.25
